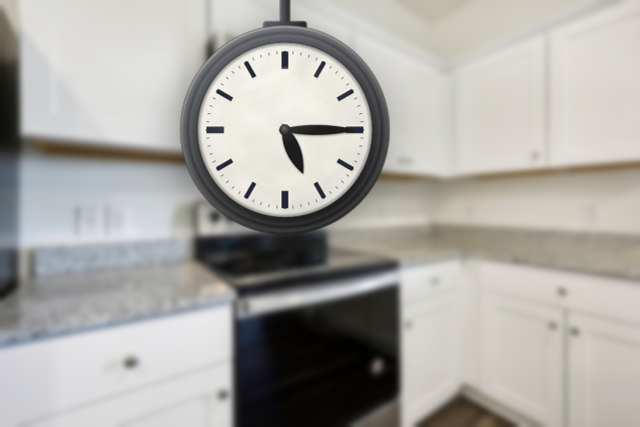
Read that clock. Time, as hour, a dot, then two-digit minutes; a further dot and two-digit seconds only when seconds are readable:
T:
5.15
